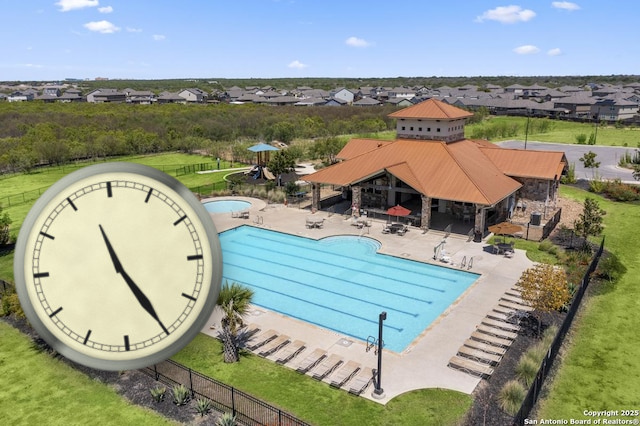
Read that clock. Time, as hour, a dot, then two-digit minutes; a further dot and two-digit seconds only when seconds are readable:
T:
11.25
